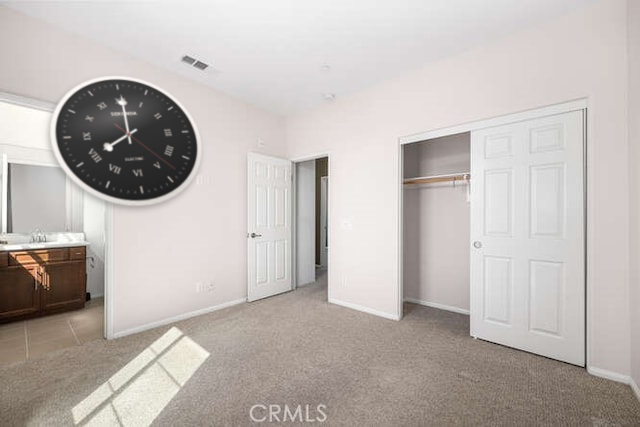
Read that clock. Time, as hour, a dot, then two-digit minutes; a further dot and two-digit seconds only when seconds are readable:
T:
8.00.23
